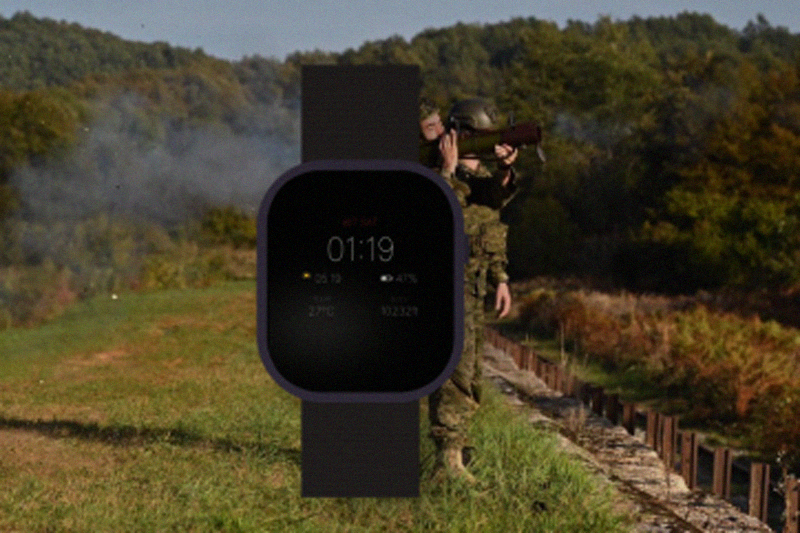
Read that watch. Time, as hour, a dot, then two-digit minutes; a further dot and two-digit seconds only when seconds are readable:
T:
1.19
